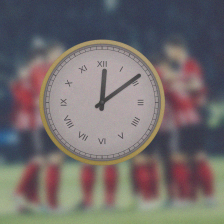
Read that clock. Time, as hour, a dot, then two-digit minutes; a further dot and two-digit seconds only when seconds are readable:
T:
12.09
